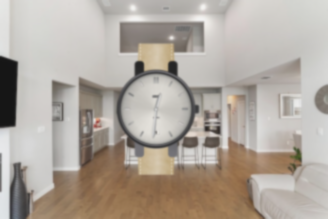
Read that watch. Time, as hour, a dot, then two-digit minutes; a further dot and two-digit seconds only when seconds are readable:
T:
12.31
